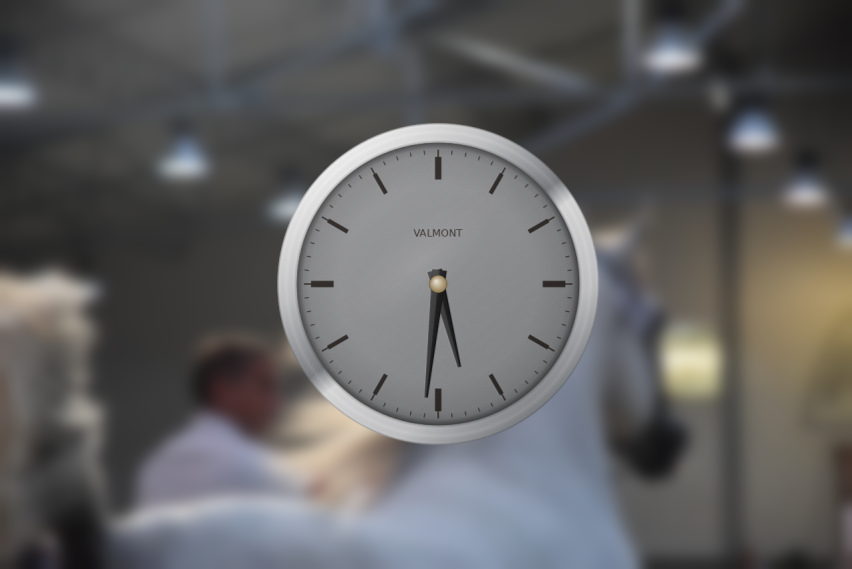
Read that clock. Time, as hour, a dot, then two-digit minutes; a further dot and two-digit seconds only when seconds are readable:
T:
5.31
